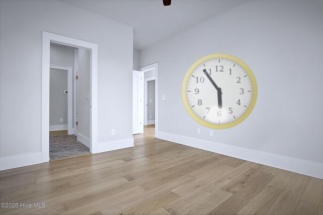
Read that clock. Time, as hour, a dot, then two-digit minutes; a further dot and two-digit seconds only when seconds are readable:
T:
5.54
